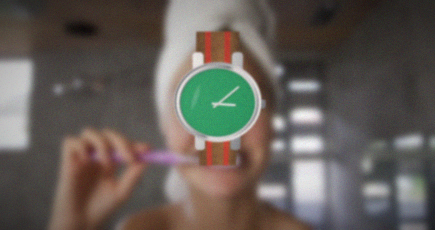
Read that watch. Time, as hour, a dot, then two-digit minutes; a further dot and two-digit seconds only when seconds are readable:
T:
3.08
